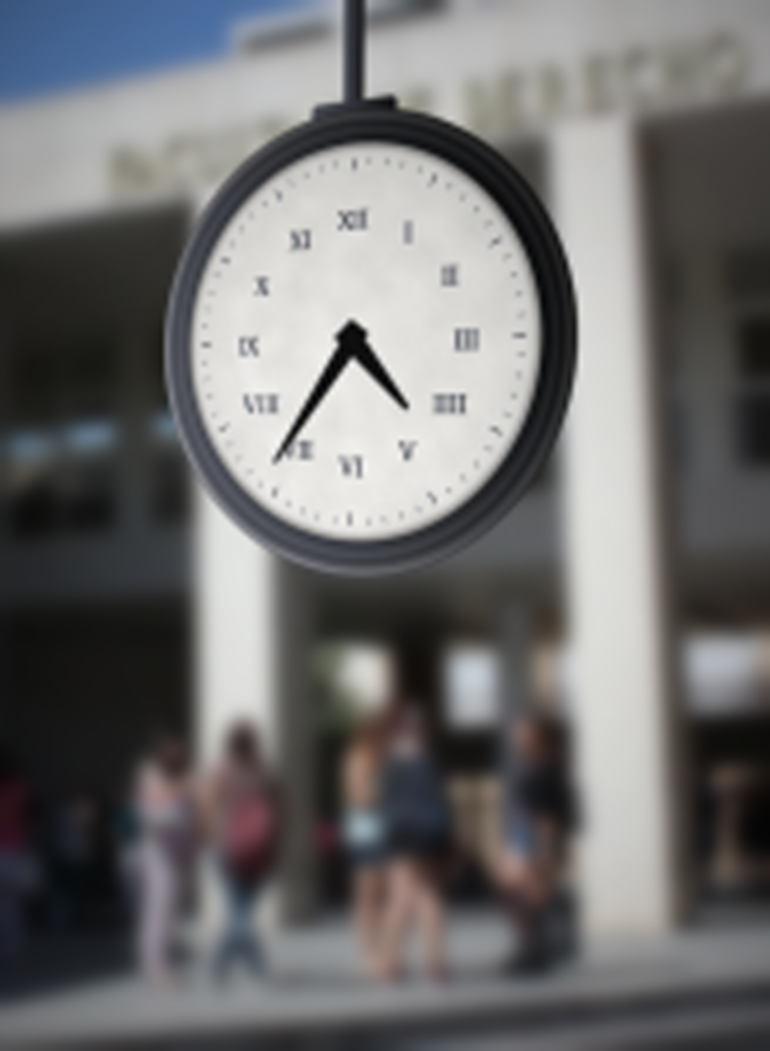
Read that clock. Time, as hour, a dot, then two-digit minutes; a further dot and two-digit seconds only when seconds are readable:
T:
4.36
